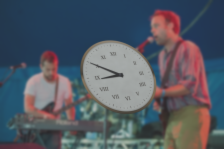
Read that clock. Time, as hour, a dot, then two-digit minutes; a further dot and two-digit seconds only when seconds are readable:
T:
8.50
